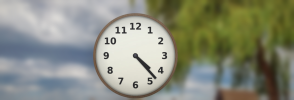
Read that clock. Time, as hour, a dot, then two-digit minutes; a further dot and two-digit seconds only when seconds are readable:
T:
4.23
